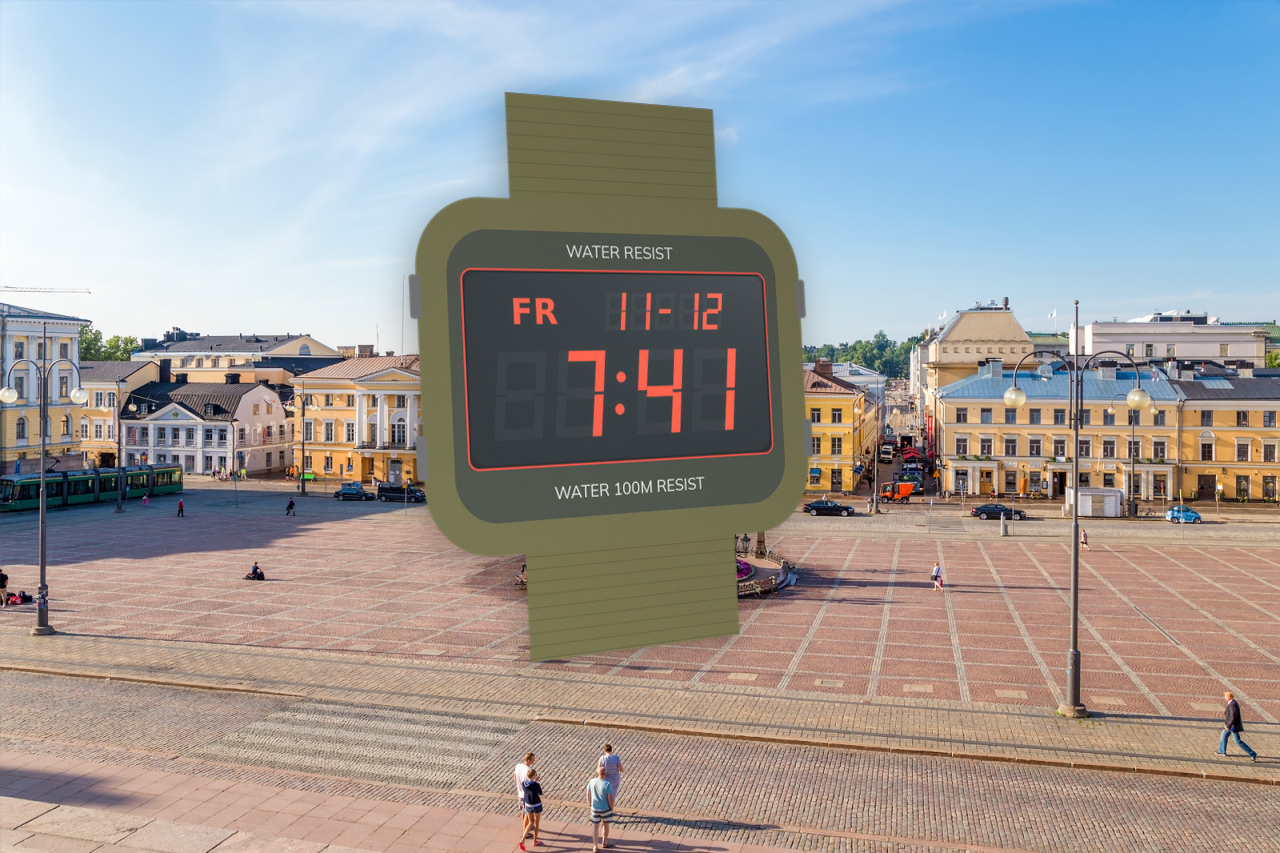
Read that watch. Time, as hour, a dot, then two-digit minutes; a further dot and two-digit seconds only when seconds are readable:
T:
7.41
